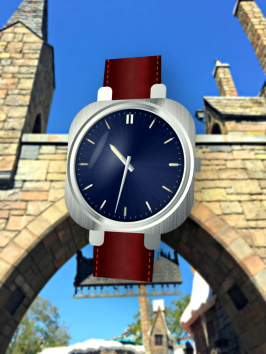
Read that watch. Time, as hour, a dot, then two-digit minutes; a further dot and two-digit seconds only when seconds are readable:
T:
10.32
